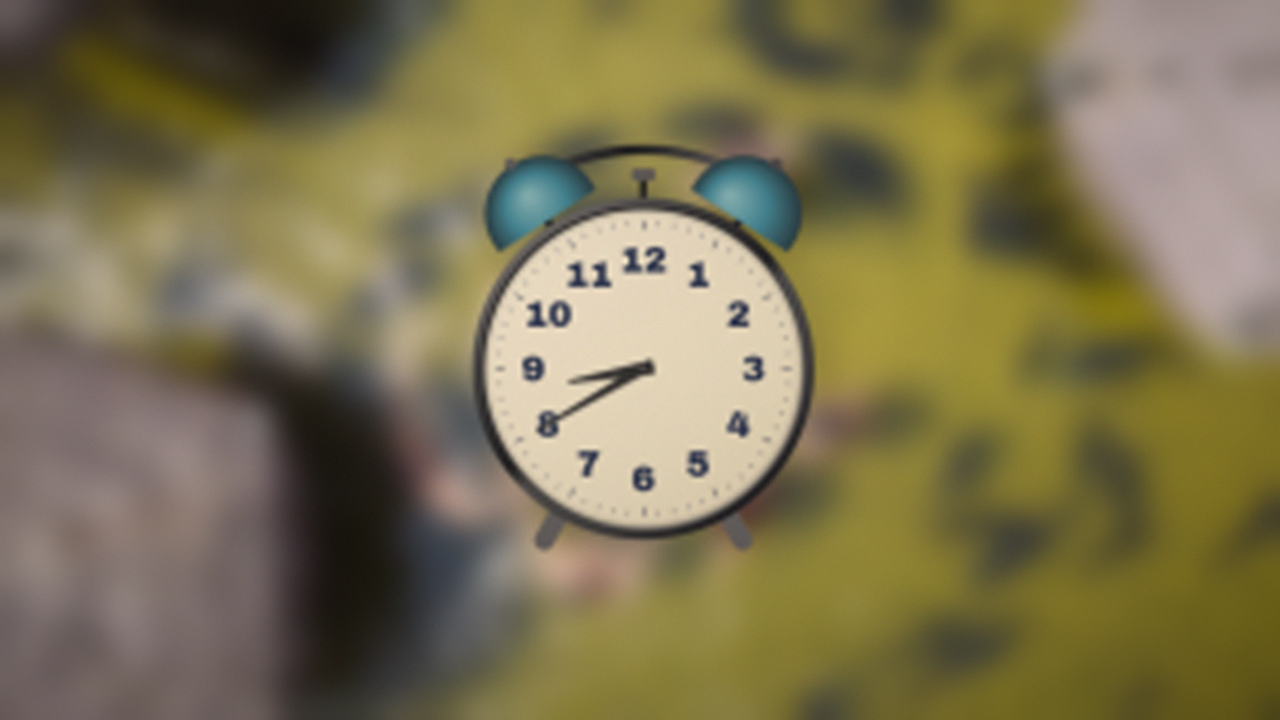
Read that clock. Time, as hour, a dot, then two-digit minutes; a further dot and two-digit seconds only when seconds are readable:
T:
8.40
